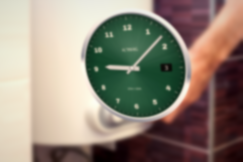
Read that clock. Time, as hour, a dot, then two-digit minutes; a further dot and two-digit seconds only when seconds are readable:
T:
9.08
